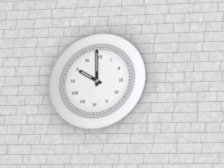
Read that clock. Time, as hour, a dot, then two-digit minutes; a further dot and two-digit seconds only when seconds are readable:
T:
9.59
